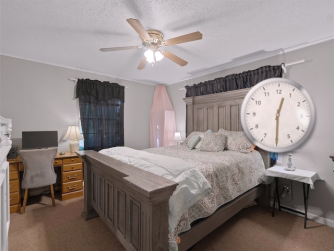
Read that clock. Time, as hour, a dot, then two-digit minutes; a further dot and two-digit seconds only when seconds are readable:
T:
12.30
